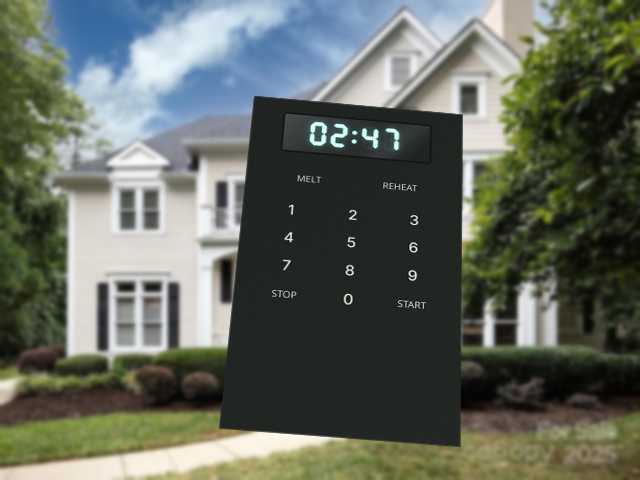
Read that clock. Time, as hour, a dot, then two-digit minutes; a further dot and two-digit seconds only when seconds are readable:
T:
2.47
